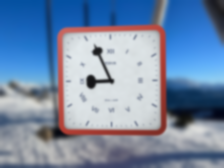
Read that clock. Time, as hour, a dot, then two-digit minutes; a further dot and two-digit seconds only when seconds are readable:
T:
8.56
